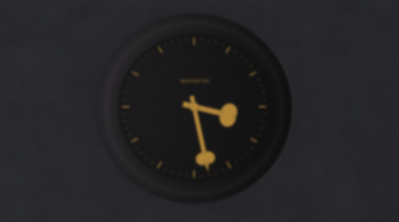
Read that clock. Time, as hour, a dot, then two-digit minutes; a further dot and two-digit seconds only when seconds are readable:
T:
3.28
